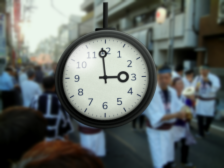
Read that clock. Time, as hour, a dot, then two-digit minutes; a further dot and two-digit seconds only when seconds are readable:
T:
2.59
